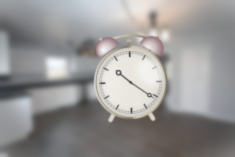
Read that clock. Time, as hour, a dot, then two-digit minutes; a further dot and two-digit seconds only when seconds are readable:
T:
10.21
